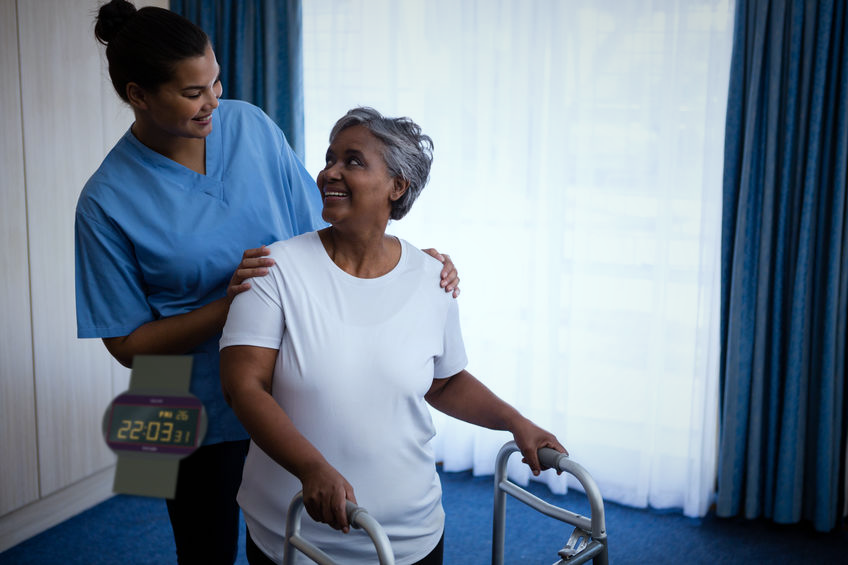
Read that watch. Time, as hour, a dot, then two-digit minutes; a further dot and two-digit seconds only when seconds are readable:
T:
22.03
